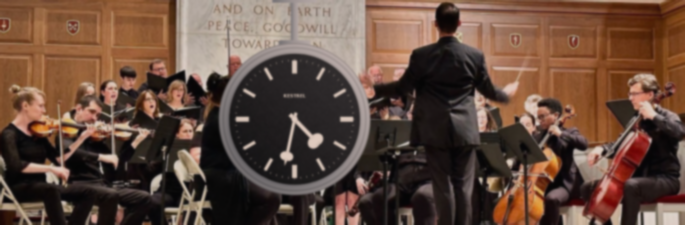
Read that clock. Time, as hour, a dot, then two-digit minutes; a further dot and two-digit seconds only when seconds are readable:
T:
4.32
